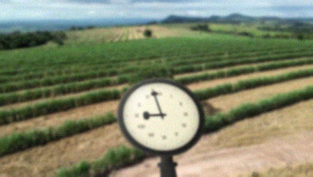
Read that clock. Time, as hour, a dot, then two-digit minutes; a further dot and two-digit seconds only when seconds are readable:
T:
8.58
